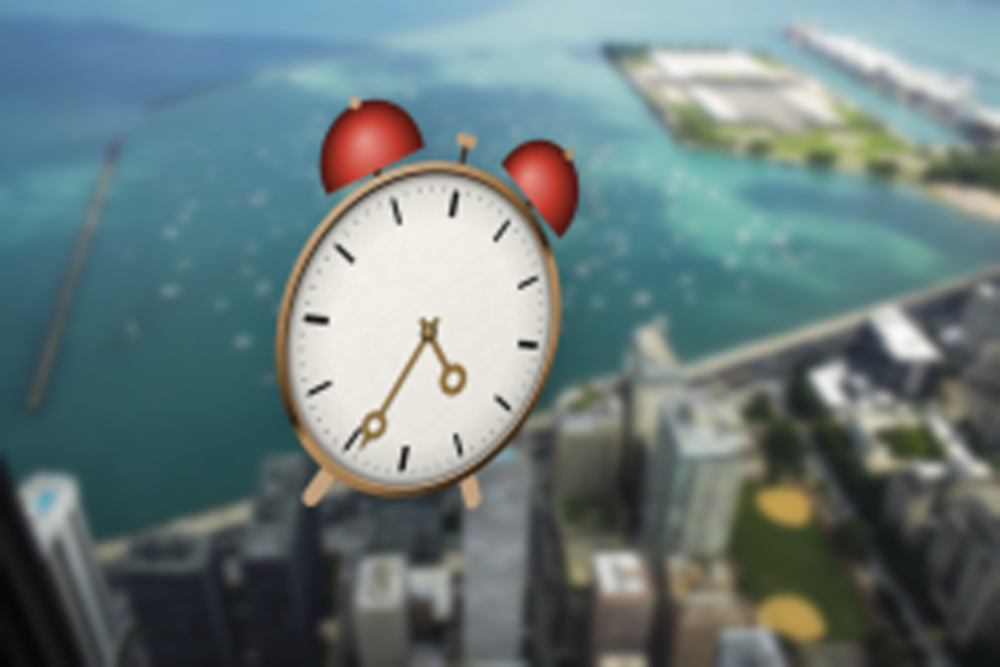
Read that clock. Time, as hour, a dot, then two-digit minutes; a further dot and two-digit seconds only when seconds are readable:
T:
4.34
